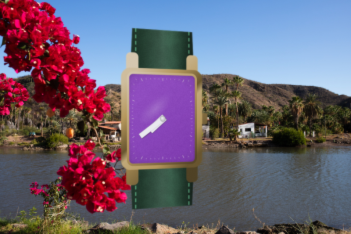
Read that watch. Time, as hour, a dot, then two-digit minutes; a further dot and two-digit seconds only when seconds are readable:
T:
7.39
